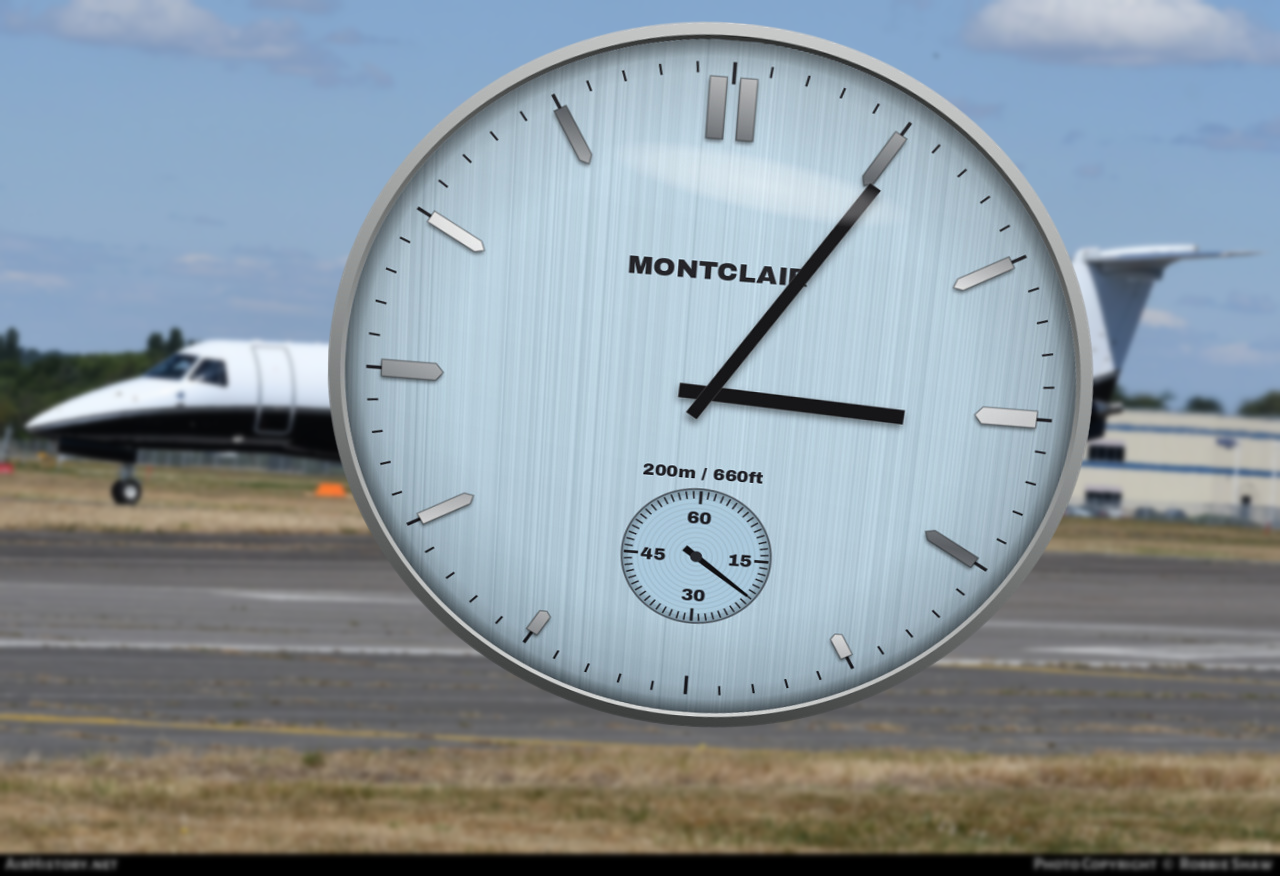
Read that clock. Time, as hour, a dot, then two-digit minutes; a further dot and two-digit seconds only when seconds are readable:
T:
3.05.21
